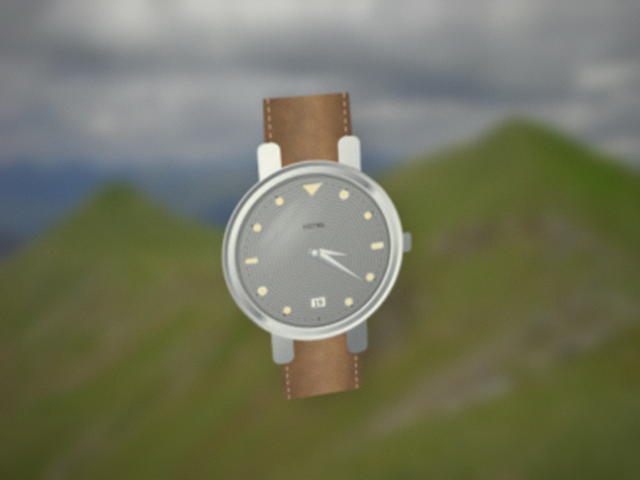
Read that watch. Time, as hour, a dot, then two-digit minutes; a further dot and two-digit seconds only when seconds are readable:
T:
3.21
